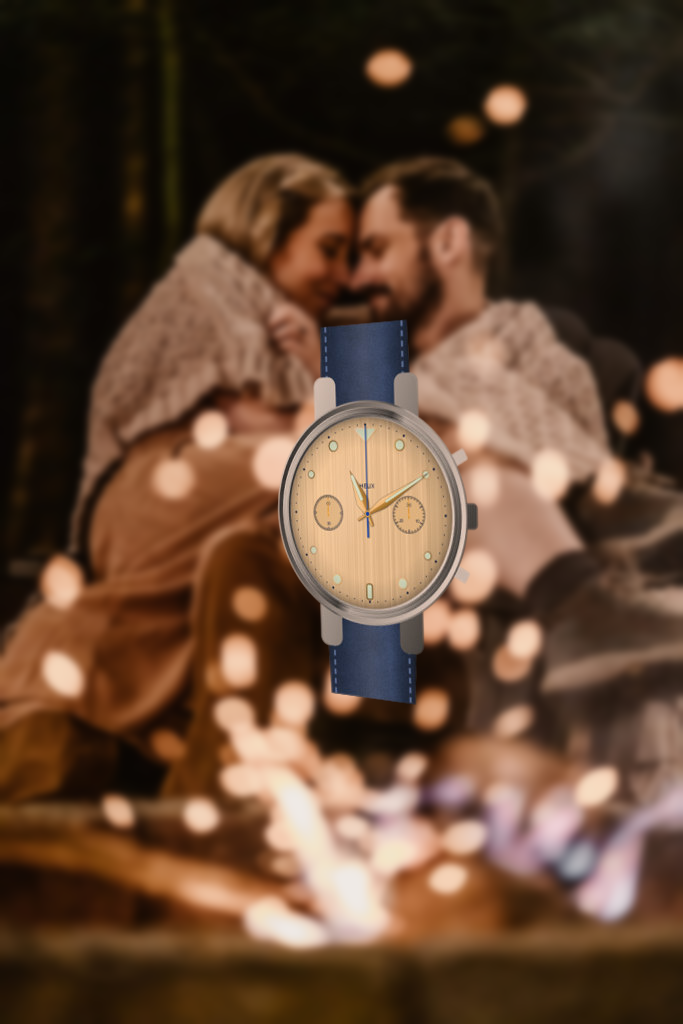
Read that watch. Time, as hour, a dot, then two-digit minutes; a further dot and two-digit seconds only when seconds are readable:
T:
11.10
